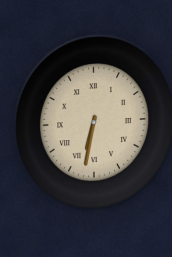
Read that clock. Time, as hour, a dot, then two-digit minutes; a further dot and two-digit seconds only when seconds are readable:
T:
6.32
